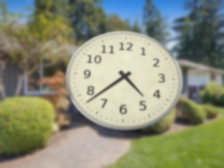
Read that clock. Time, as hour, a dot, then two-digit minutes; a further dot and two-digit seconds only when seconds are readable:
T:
4.38
